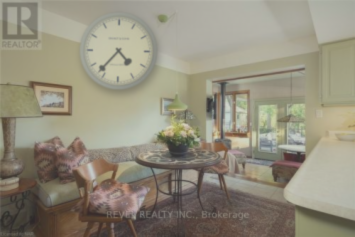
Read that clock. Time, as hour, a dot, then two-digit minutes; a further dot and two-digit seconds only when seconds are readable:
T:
4.37
